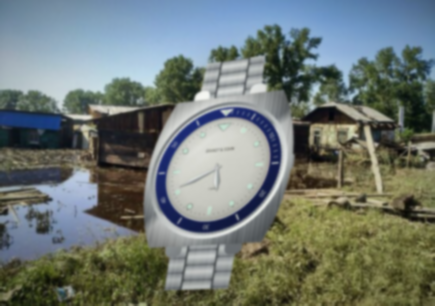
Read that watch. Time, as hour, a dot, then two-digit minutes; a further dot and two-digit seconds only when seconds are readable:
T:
5.41
